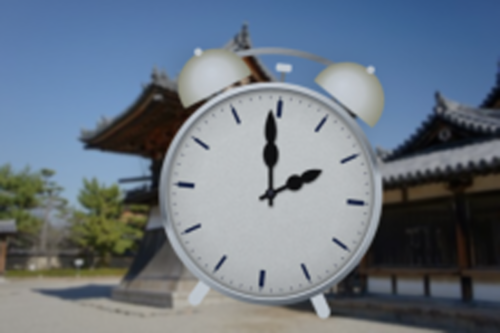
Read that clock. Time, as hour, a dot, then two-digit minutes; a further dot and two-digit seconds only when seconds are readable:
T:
1.59
